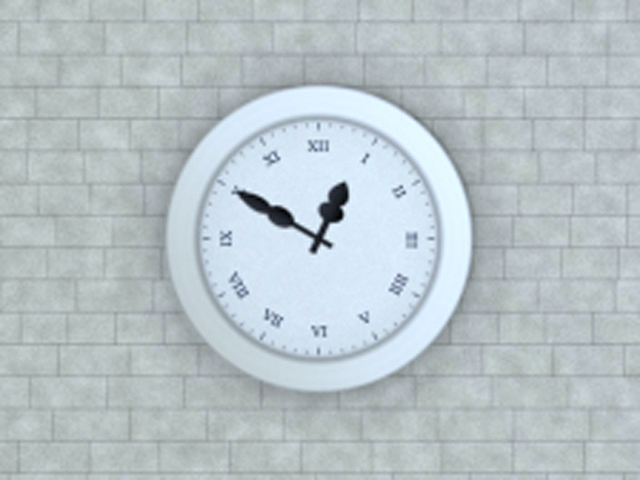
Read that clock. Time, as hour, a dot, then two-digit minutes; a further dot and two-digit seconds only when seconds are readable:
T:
12.50
